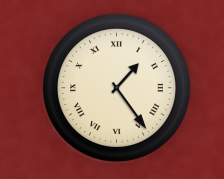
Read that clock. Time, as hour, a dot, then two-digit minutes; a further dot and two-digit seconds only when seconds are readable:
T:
1.24
